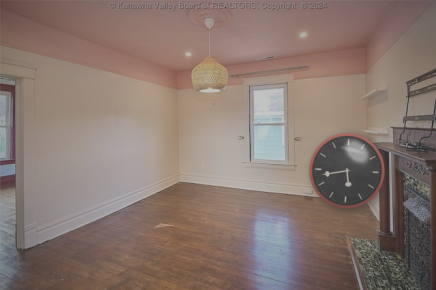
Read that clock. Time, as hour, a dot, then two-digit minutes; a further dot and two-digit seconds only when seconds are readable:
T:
5.43
